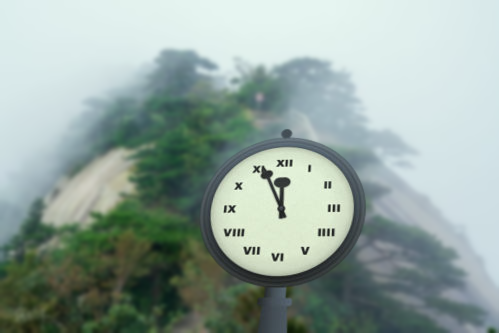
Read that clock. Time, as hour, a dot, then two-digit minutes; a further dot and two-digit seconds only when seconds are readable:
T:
11.56
